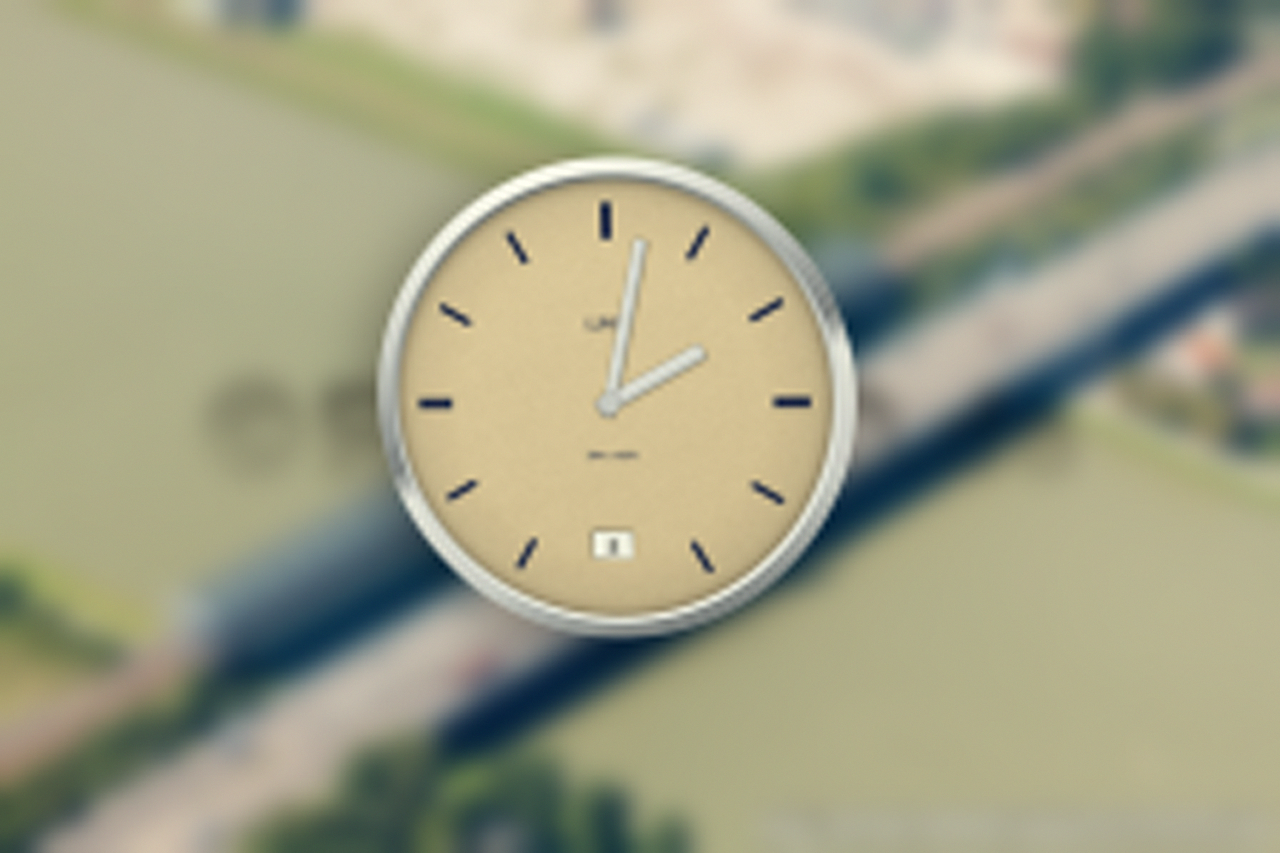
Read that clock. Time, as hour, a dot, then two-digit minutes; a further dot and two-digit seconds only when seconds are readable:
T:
2.02
